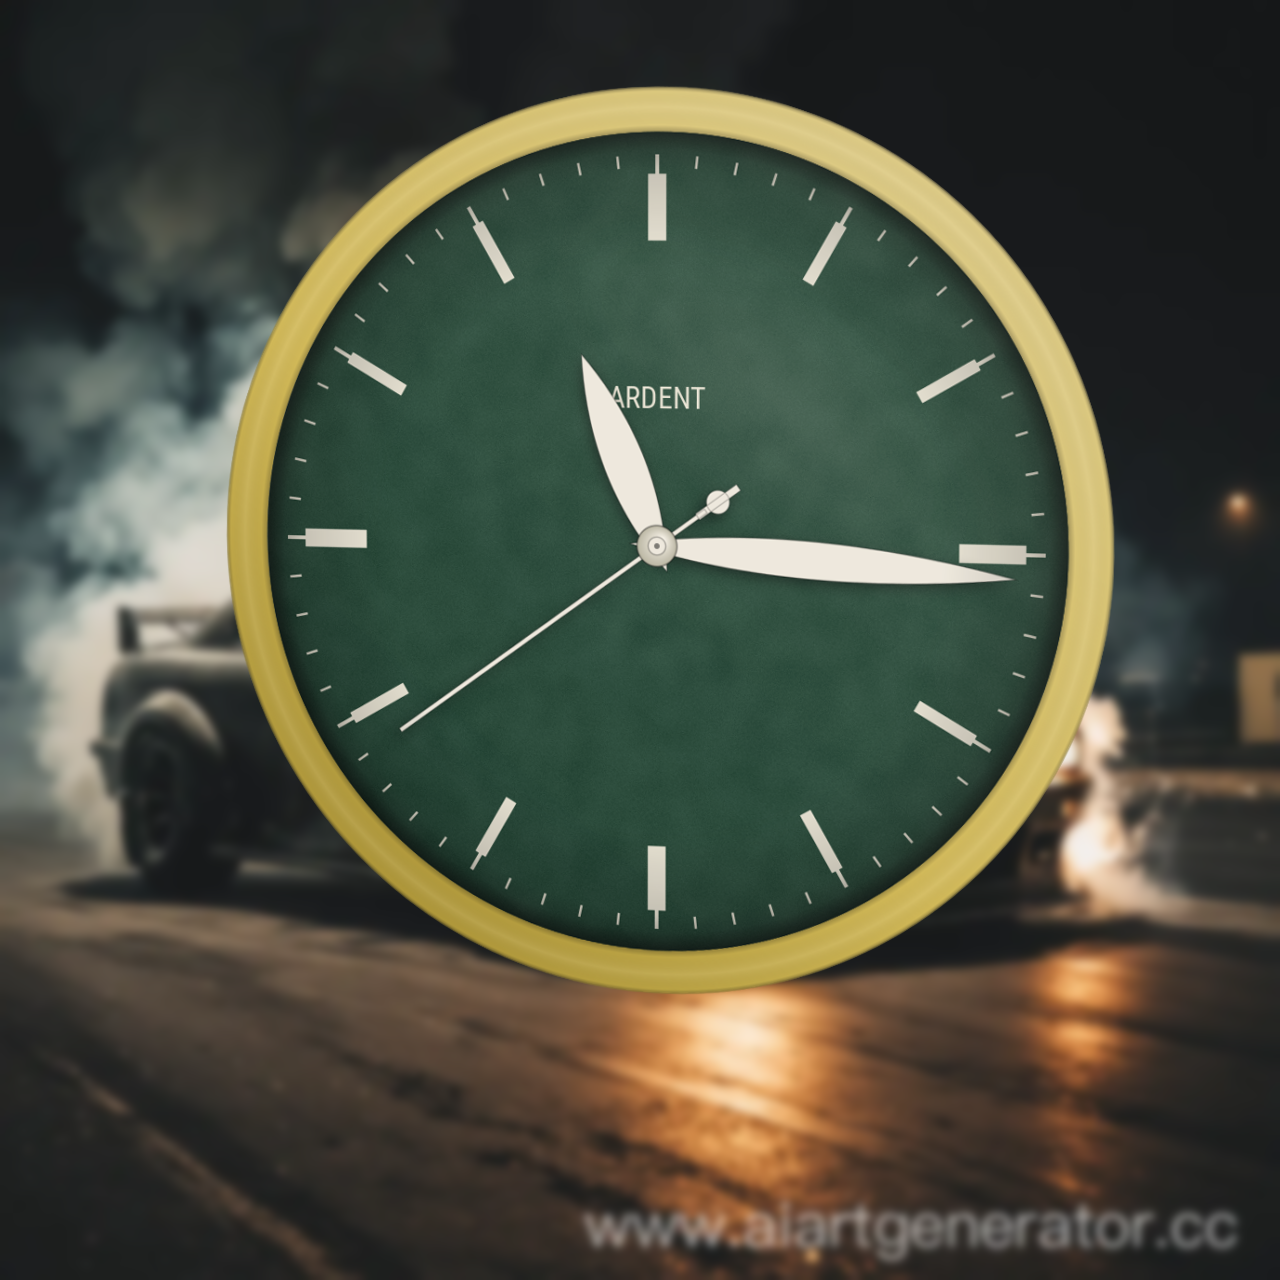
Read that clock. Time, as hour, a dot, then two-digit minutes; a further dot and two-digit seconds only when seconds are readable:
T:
11.15.39
